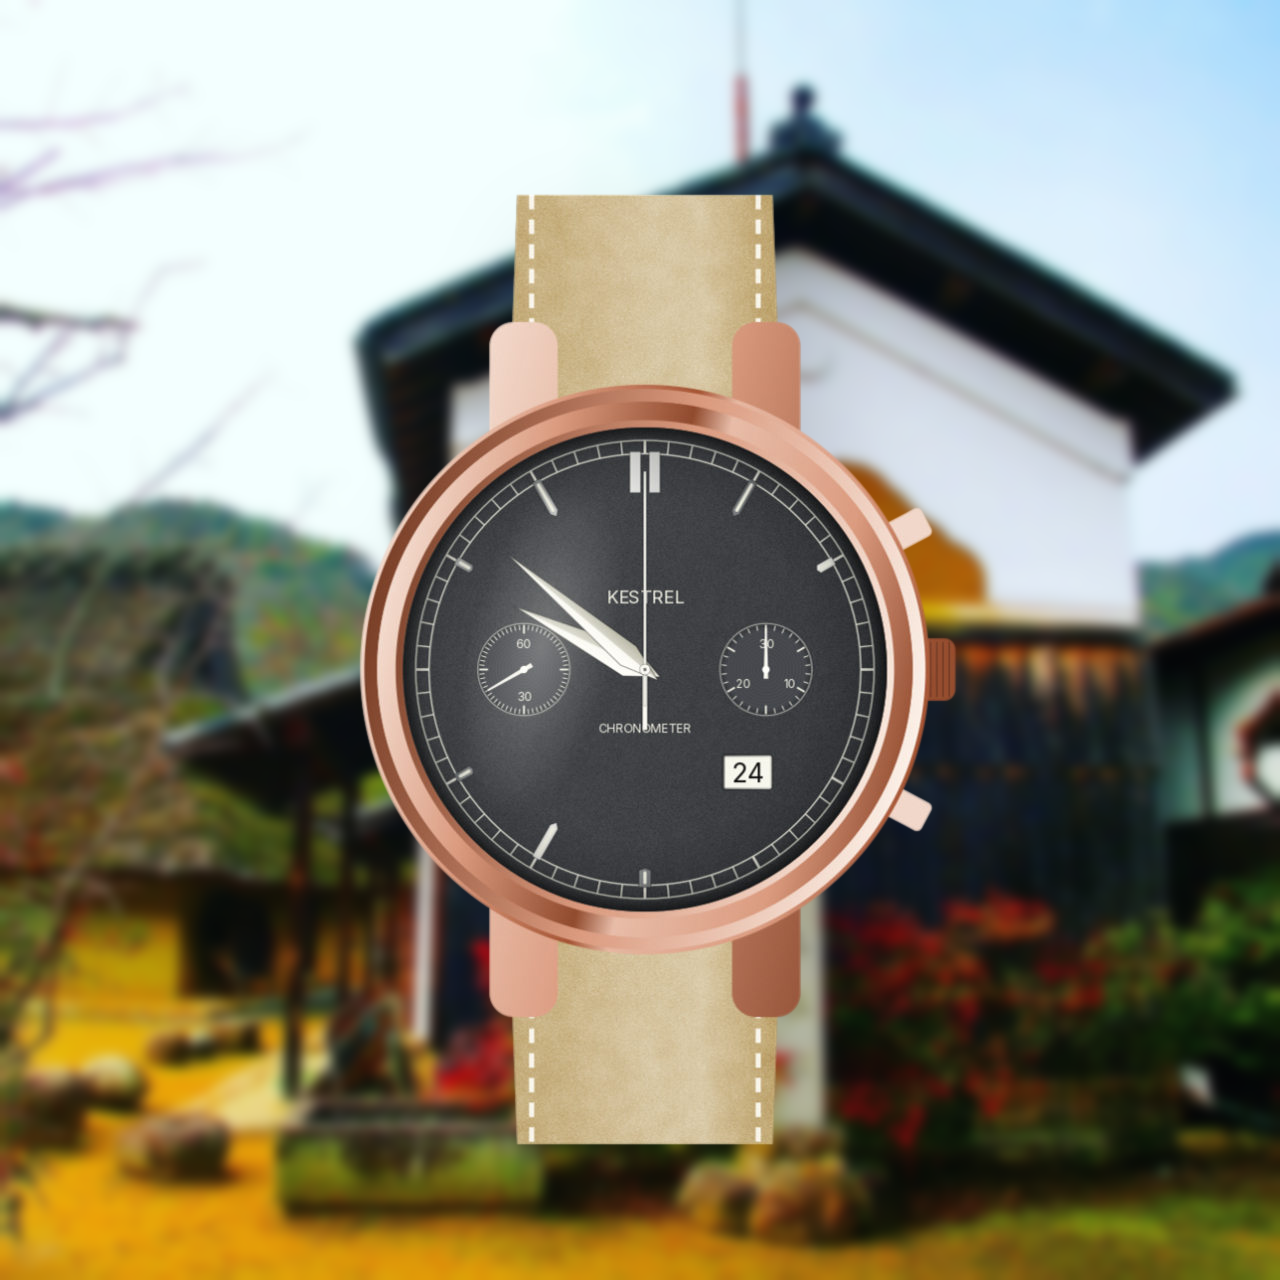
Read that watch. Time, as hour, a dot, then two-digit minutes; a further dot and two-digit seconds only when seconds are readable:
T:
9.51.40
